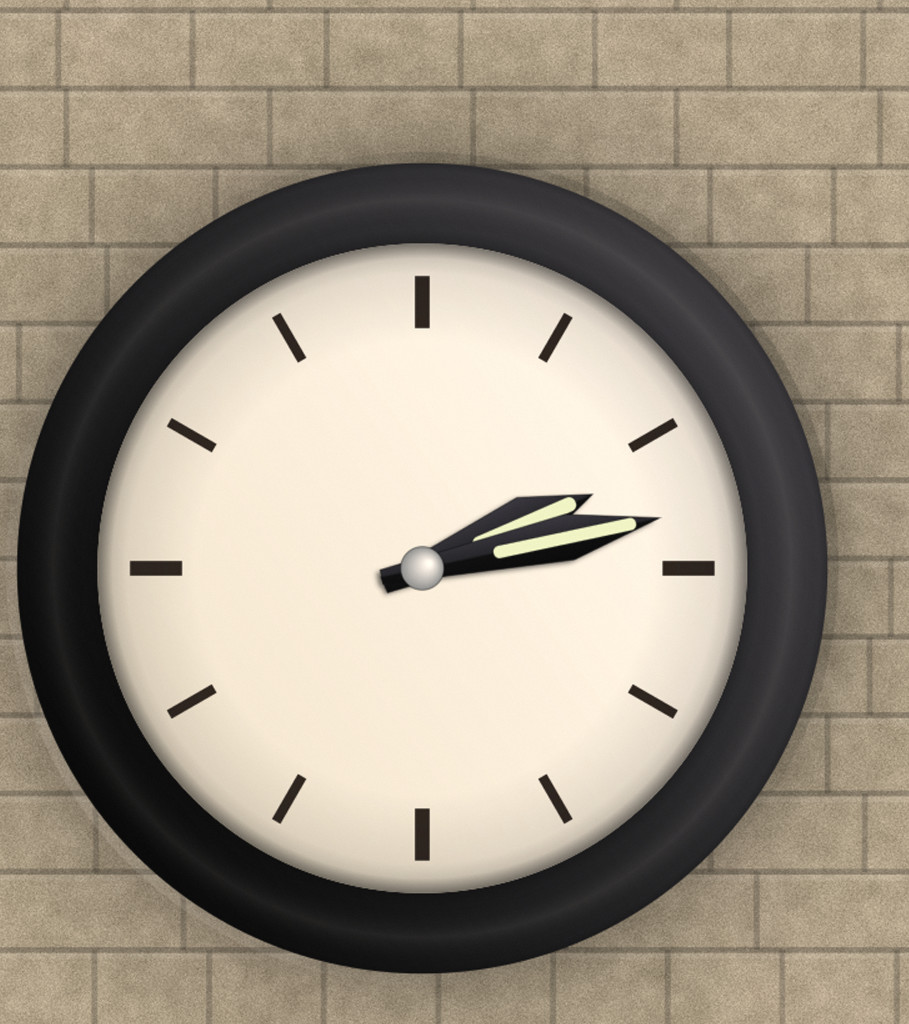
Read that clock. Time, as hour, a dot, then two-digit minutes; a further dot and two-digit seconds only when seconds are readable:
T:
2.13
